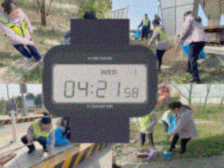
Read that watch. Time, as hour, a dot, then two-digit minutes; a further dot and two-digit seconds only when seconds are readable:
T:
4.21.58
